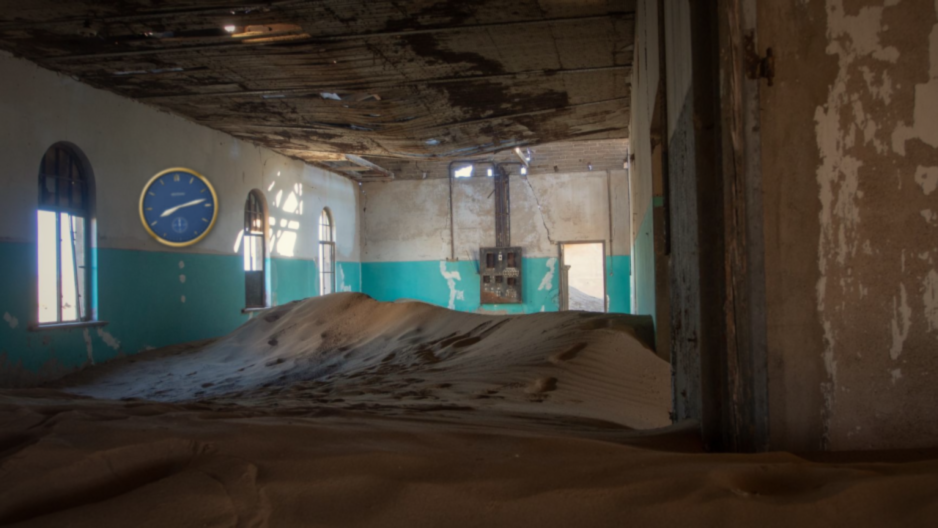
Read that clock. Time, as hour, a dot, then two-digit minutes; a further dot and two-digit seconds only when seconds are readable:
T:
8.13
